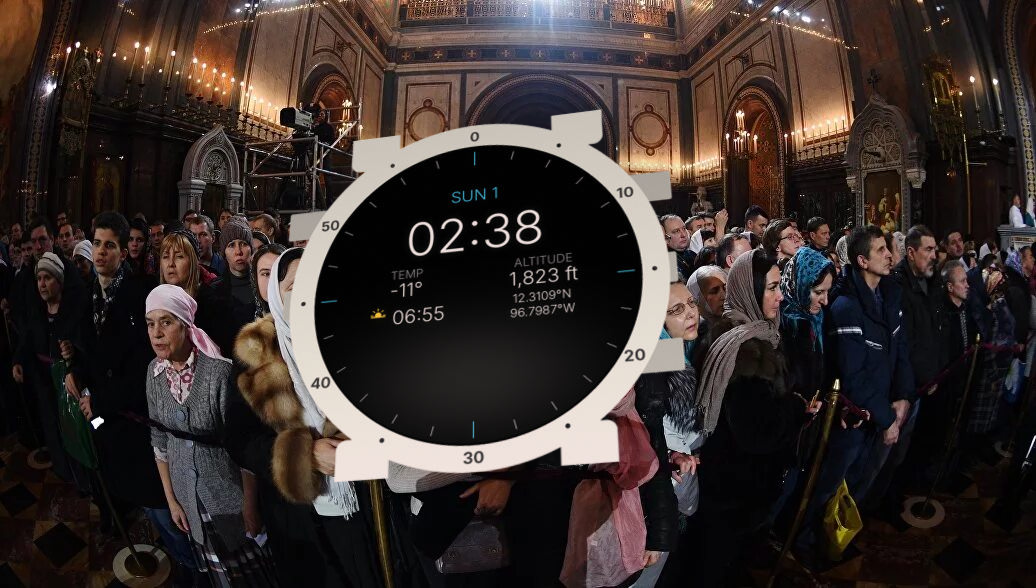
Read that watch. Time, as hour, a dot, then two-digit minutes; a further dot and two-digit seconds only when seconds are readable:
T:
2.38
